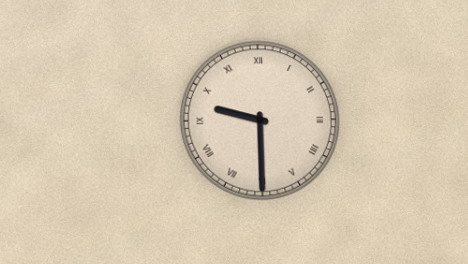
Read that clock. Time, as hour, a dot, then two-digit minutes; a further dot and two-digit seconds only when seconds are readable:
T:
9.30
